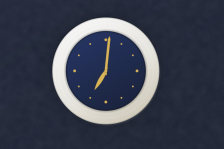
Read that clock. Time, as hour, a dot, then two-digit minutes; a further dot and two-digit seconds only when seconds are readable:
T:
7.01
